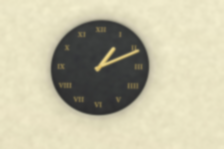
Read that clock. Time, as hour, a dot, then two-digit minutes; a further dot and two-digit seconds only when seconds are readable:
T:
1.11
